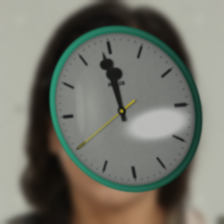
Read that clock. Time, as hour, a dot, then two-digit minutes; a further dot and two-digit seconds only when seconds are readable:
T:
11.58.40
